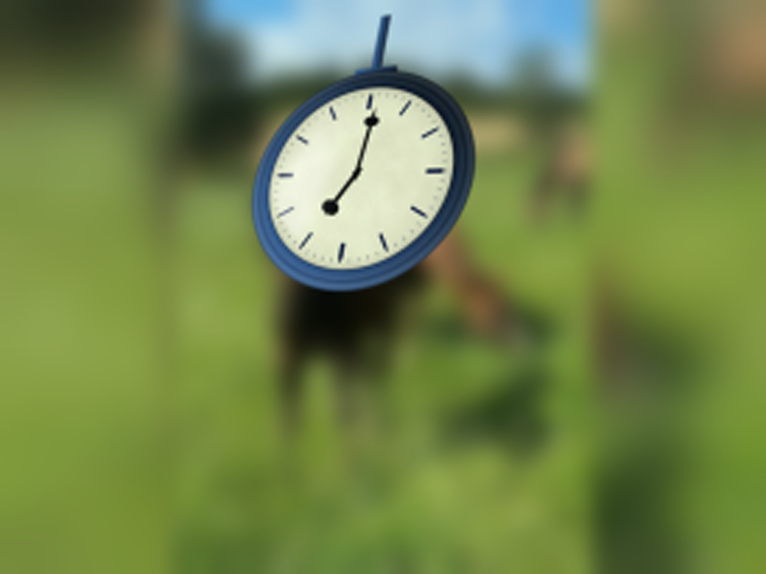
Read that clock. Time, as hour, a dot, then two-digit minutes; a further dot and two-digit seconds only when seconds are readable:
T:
7.01
